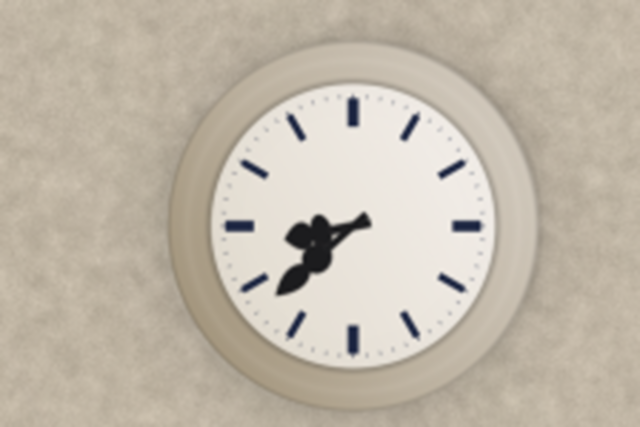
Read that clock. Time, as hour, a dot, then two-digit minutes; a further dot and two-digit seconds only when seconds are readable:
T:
8.38
